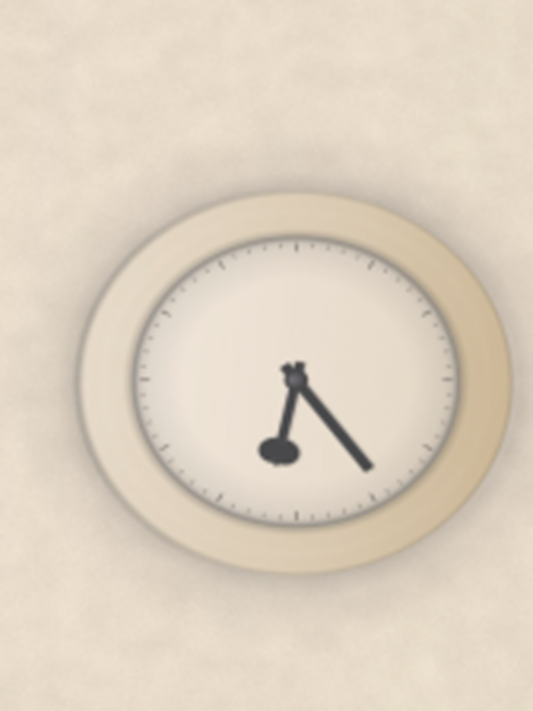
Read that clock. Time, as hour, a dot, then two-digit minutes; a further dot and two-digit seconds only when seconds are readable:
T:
6.24
